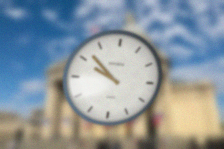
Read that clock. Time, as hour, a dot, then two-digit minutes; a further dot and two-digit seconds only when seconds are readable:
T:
9.52
